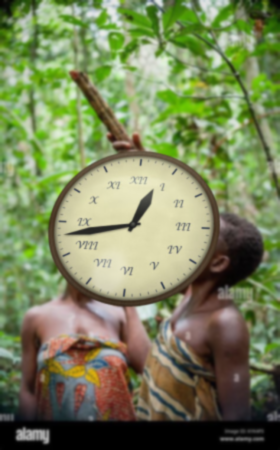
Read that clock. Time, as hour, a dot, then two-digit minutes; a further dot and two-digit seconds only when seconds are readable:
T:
12.43
